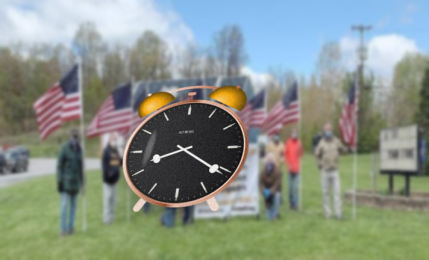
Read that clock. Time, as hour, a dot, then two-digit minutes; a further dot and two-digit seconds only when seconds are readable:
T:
8.21
